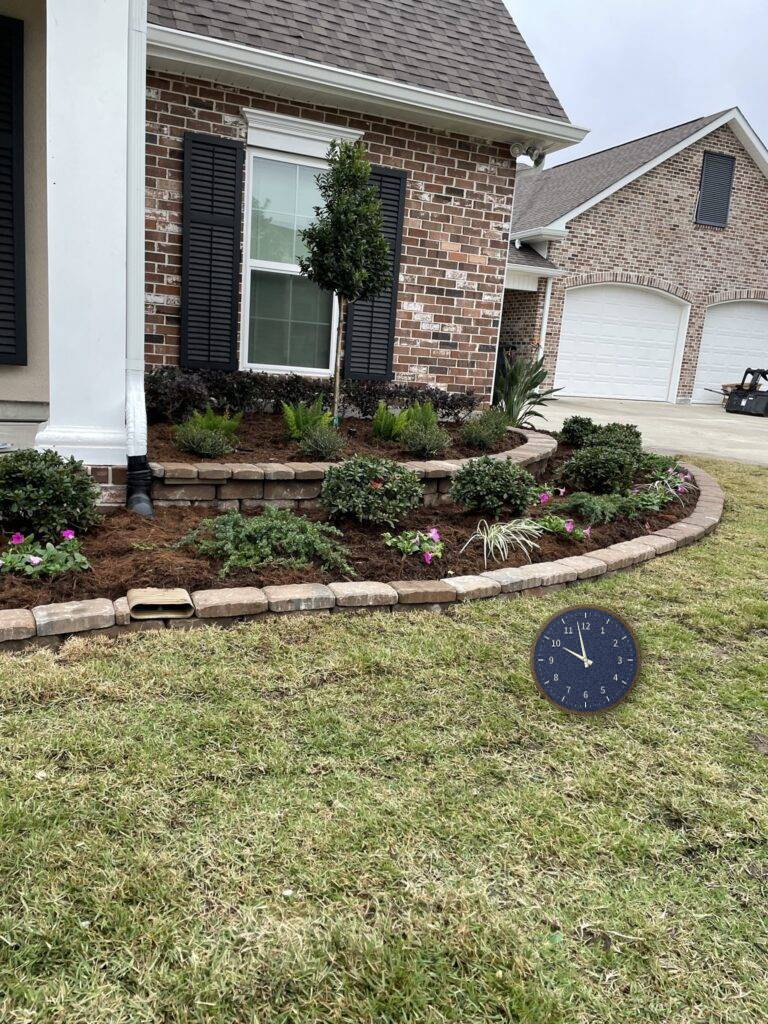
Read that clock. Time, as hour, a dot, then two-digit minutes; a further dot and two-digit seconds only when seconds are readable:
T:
9.58
